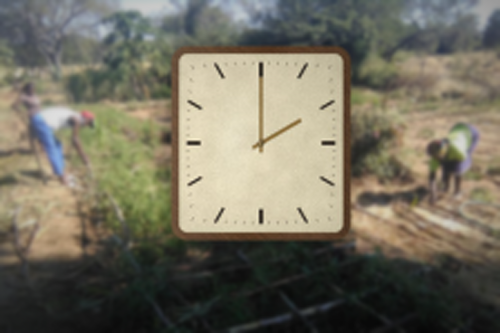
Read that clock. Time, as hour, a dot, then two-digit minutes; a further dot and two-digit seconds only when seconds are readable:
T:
2.00
